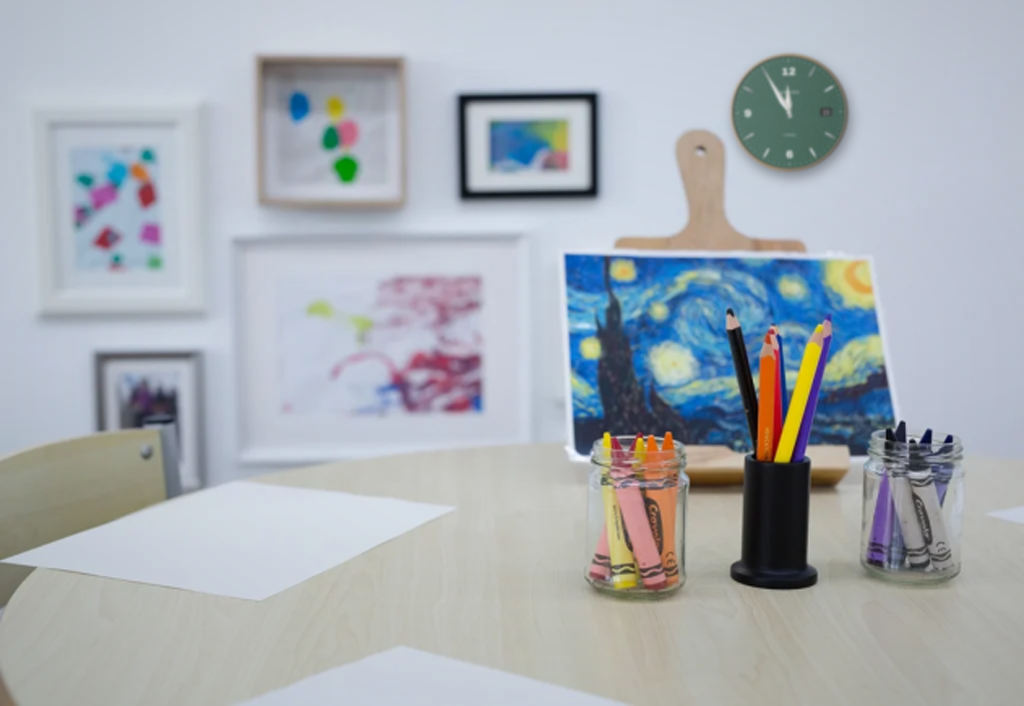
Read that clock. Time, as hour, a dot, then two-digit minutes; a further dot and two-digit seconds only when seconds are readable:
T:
11.55
